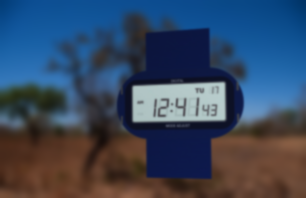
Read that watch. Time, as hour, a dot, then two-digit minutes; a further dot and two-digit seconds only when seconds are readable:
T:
12.41.43
